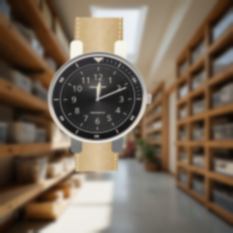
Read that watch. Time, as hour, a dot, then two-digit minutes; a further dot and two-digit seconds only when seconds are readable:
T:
12.11
